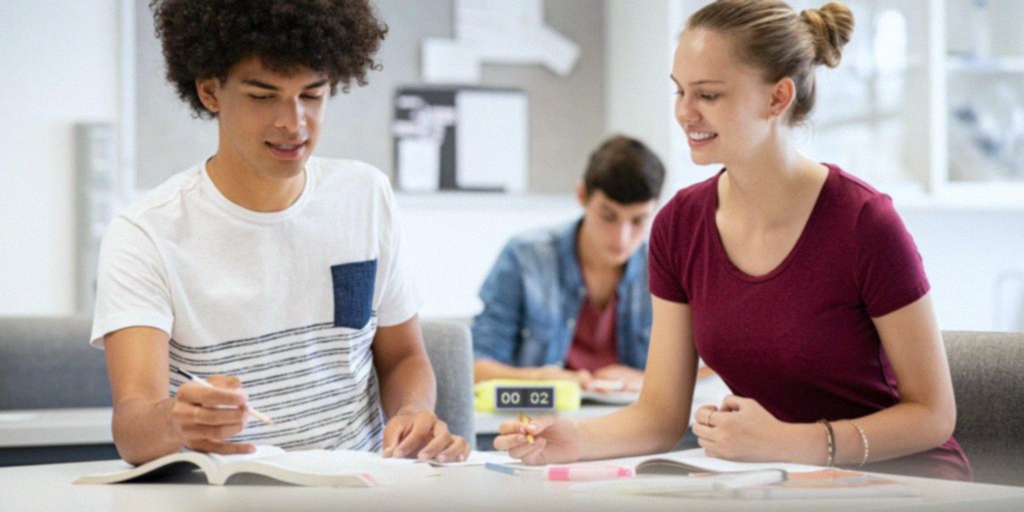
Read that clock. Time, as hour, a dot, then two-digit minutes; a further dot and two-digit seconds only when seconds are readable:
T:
0.02
